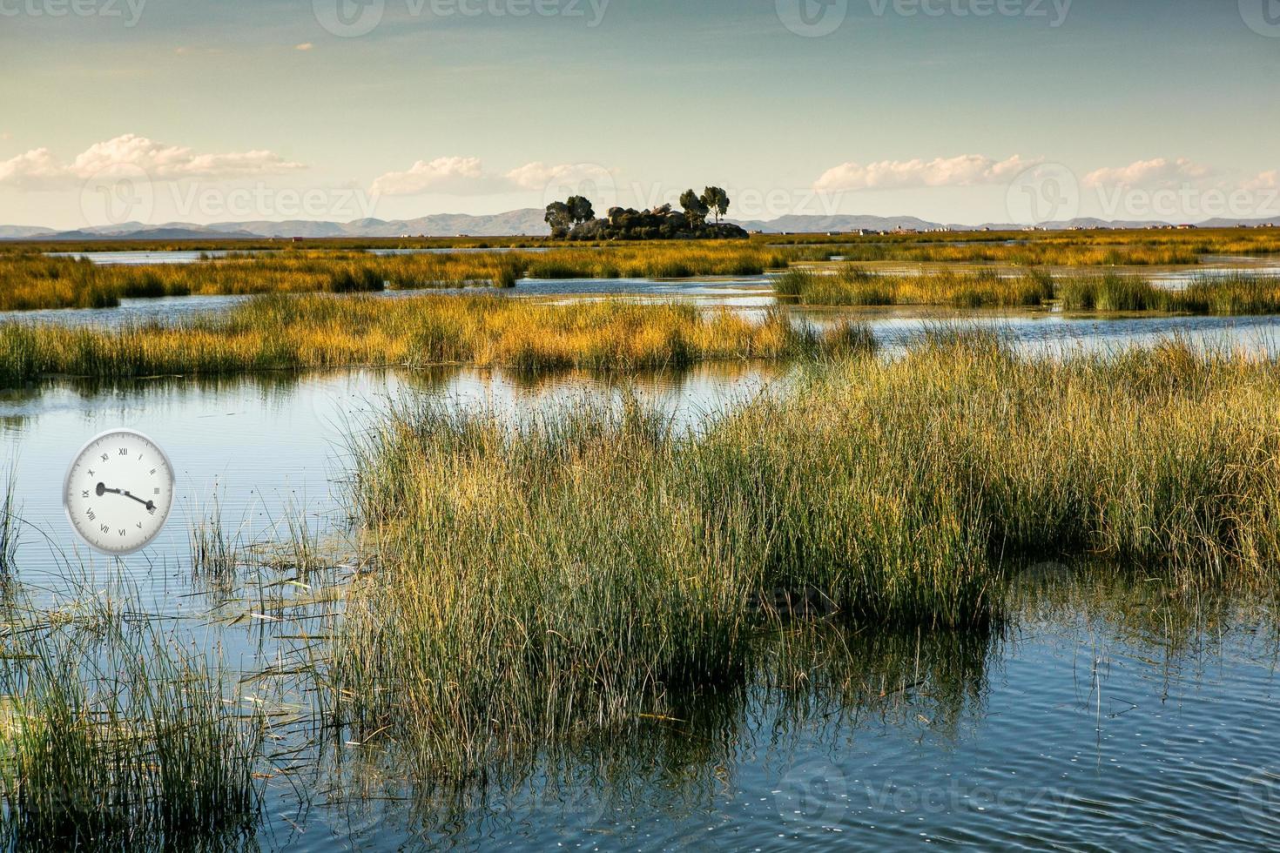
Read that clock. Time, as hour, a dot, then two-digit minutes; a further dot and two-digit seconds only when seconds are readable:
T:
9.19
